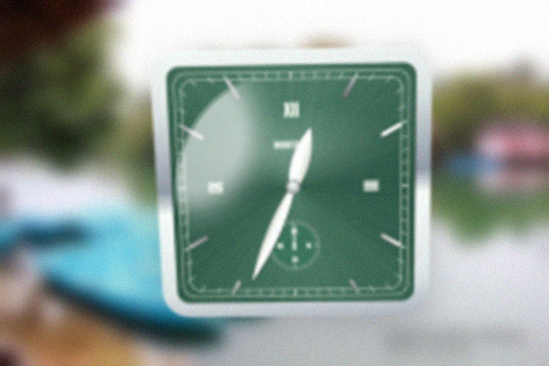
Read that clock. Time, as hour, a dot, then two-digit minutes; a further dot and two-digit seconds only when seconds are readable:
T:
12.34
